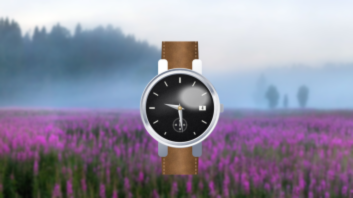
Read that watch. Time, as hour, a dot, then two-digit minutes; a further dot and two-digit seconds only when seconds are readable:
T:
9.29
